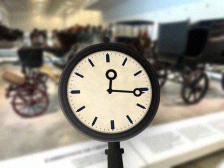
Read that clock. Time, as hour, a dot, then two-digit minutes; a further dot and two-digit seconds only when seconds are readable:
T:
12.16
